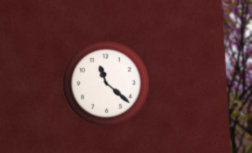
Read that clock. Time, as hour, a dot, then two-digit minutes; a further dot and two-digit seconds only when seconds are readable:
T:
11.22
